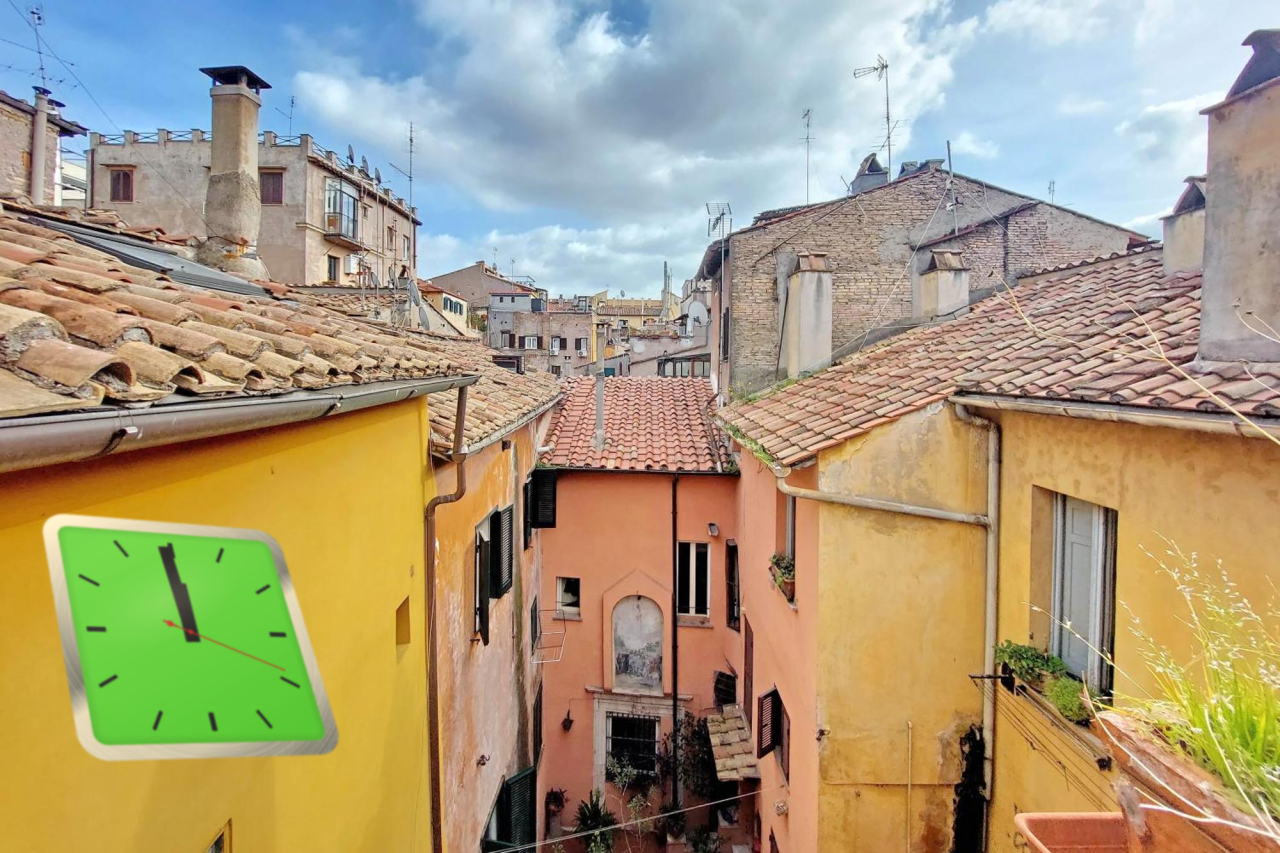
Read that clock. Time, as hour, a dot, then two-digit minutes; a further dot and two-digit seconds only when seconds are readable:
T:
11.59.19
